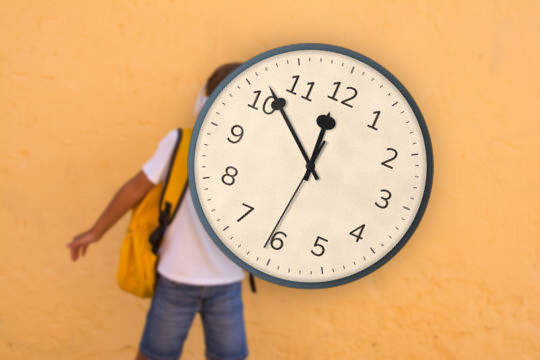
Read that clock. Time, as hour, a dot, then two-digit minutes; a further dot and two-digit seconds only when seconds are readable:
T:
11.51.31
